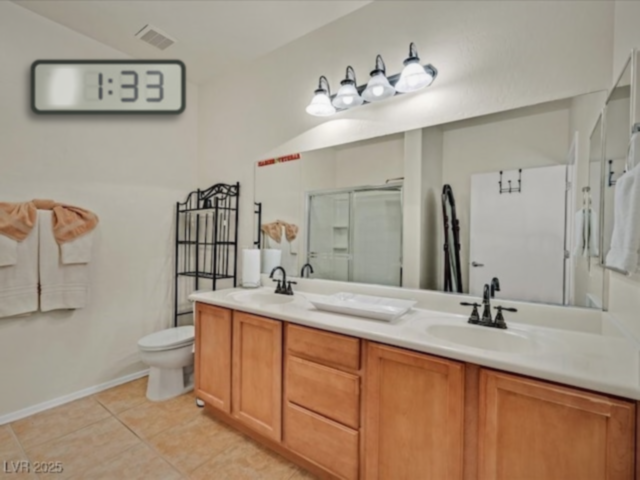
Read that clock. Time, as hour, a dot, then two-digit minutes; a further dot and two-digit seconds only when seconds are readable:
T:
1.33
